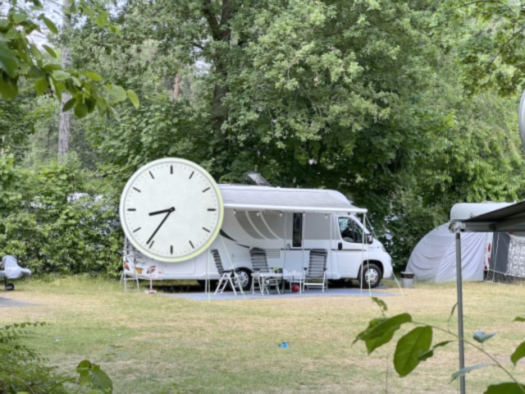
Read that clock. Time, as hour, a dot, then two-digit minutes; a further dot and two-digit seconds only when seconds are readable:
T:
8.36
